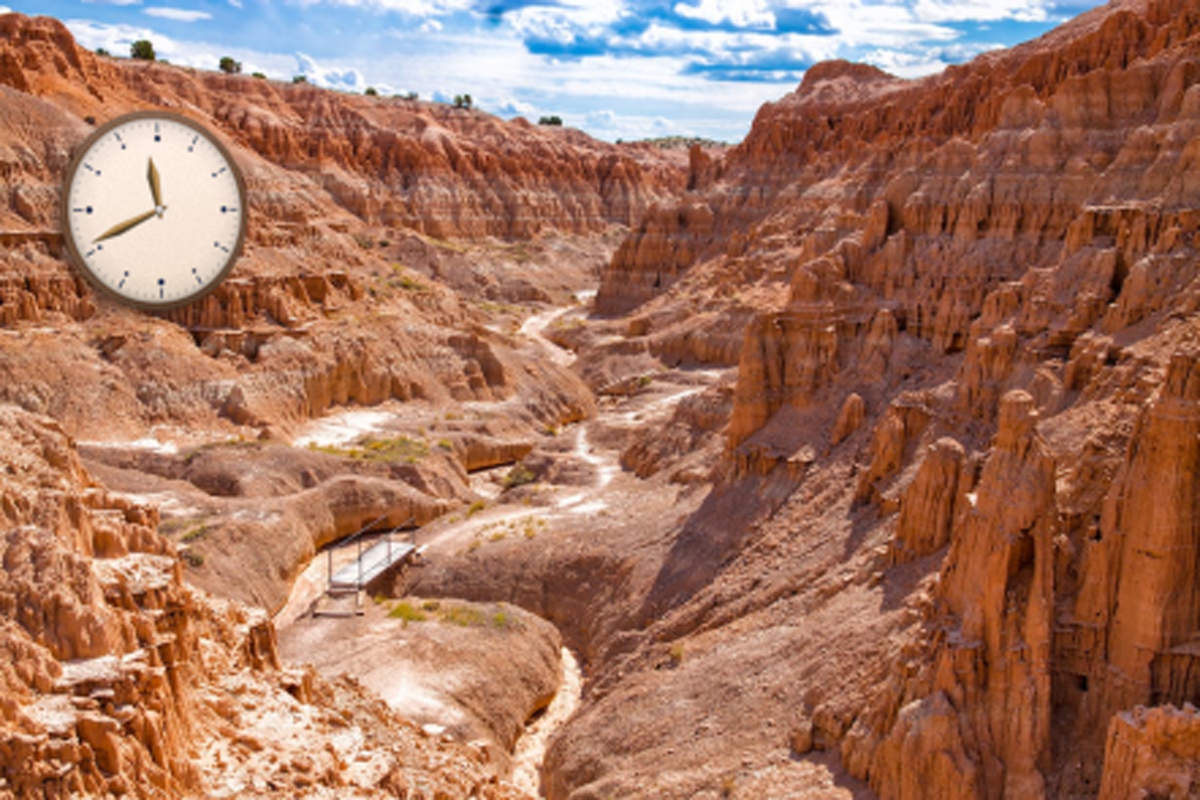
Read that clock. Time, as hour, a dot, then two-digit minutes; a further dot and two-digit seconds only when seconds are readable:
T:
11.41
